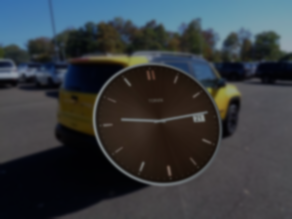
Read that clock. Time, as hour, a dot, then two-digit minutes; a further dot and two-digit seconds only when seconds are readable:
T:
9.14
